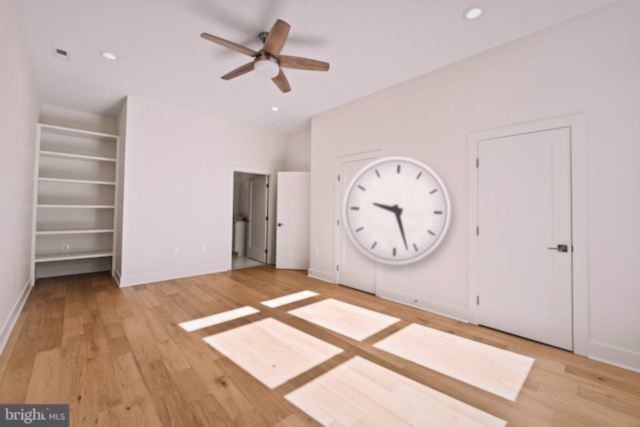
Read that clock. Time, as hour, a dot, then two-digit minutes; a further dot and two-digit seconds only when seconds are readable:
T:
9.27
